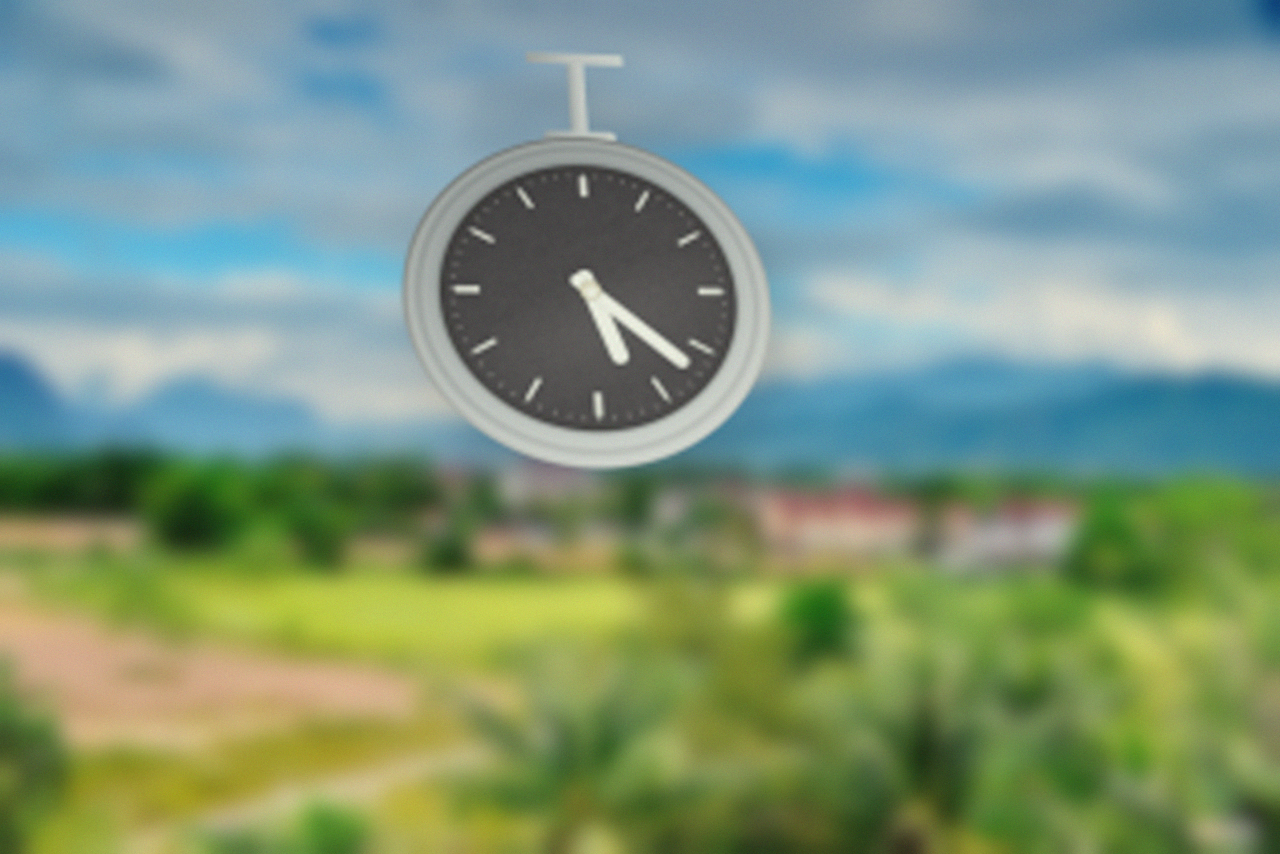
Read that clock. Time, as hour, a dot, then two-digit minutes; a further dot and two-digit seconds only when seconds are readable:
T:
5.22
